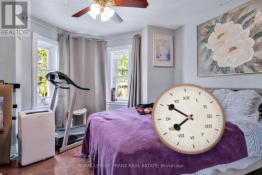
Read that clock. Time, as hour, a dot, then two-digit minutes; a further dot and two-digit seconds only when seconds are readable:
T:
7.51
